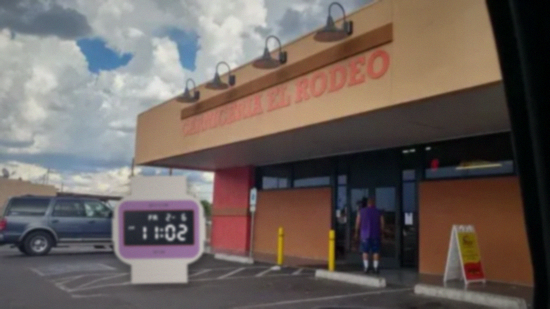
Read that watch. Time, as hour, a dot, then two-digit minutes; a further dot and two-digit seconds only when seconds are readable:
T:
11.02
